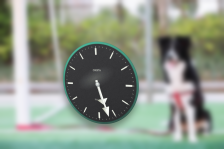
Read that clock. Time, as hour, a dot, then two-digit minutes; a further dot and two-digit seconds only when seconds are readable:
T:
5.27
